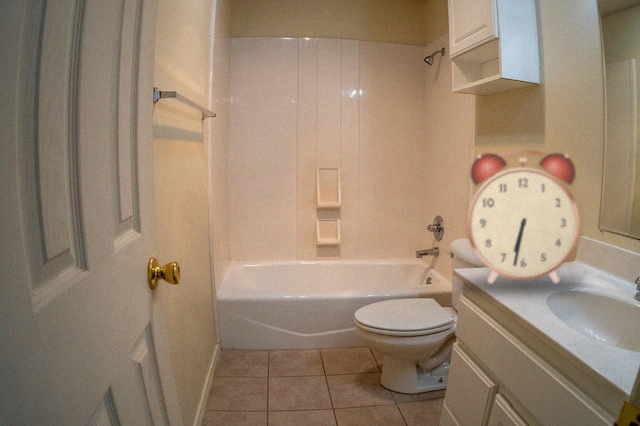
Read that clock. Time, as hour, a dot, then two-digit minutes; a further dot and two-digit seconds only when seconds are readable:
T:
6.32
